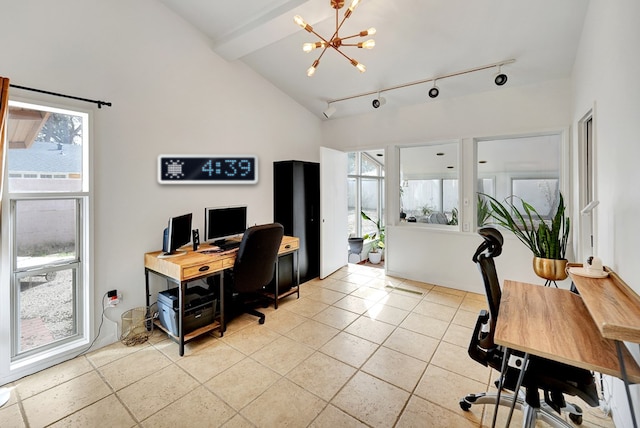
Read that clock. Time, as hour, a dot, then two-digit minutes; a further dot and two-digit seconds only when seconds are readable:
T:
4.39
